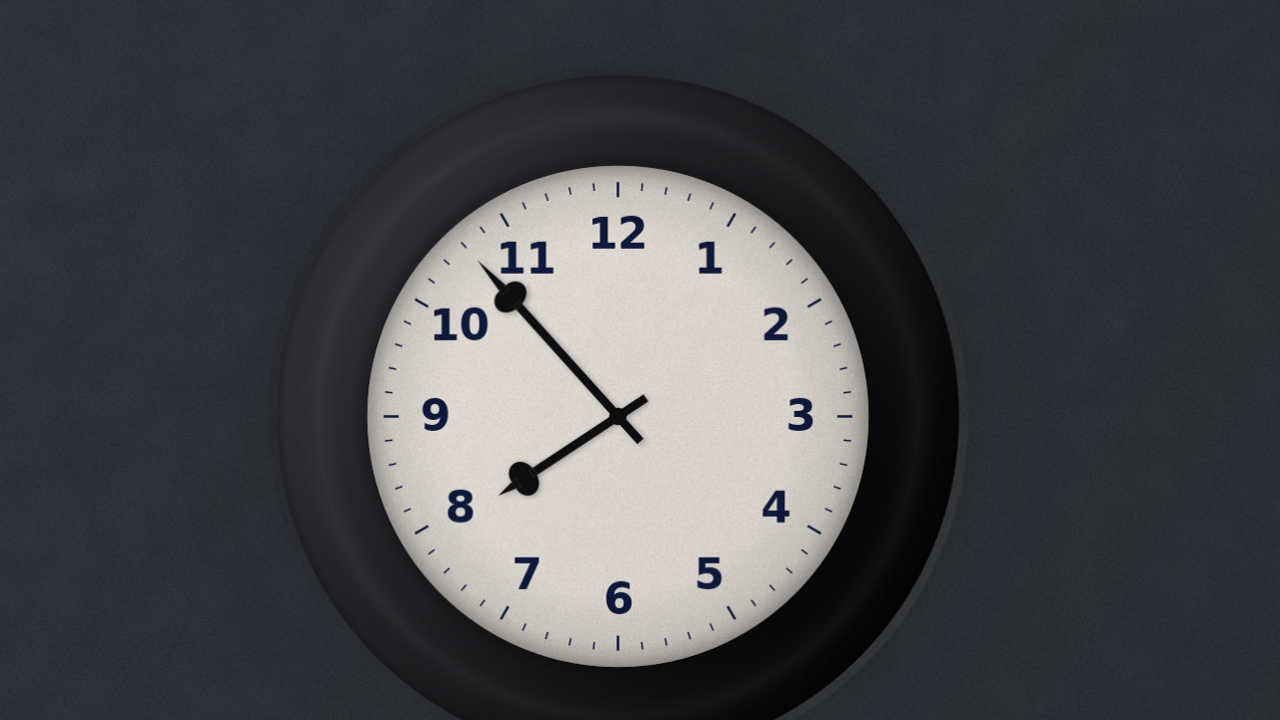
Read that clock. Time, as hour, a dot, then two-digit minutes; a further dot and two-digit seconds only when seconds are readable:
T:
7.53
